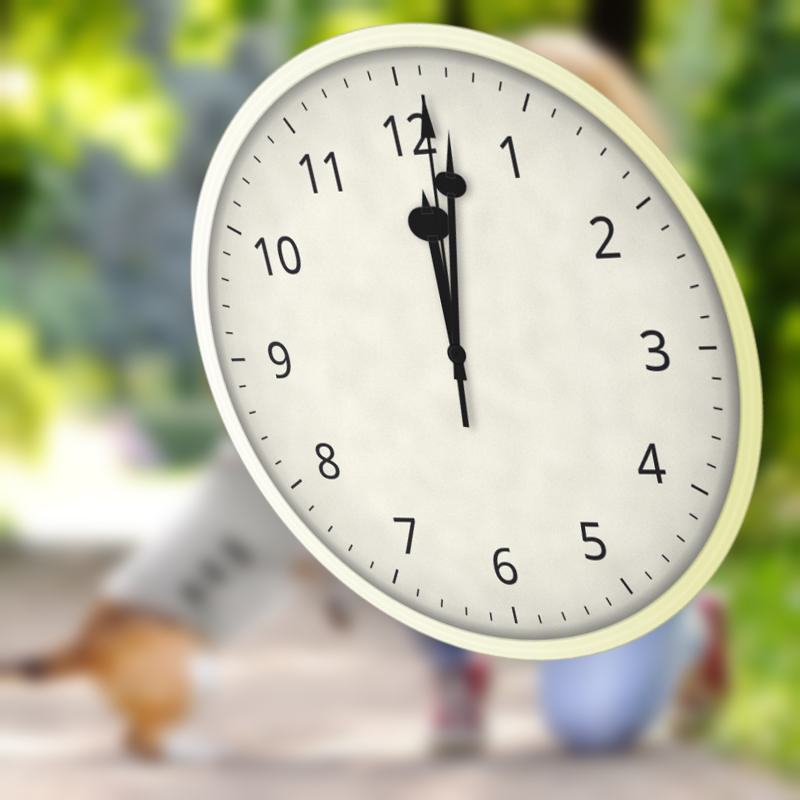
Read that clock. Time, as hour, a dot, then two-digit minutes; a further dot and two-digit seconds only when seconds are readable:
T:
12.02.01
